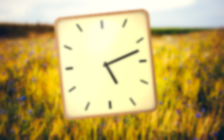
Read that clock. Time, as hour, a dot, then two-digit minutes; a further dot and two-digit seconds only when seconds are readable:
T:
5.12
